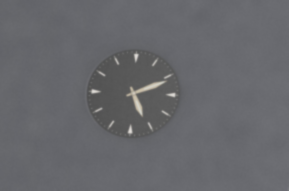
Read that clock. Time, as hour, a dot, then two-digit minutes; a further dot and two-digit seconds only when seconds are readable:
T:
5.11
